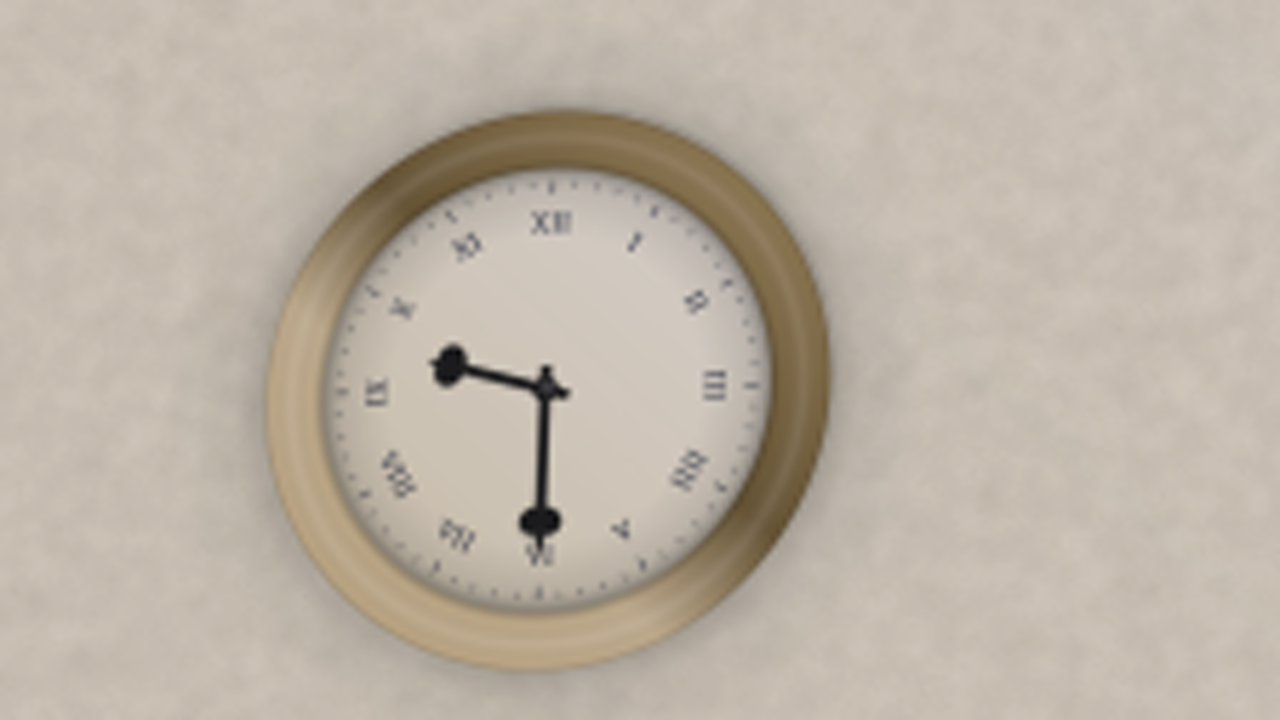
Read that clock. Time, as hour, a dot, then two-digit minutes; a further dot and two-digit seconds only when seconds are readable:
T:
9.30
